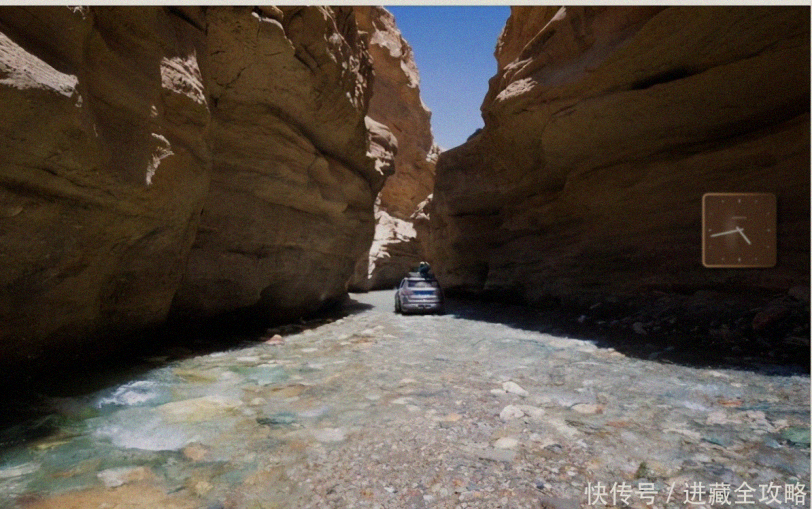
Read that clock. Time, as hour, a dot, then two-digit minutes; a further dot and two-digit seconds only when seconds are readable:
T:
4.43
